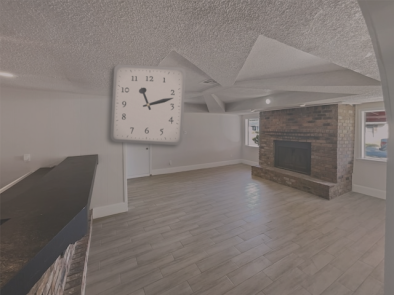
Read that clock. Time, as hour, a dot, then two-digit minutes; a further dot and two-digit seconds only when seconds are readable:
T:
11.12
